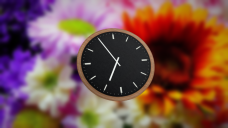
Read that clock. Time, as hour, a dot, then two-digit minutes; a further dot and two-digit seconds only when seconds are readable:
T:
6.55
